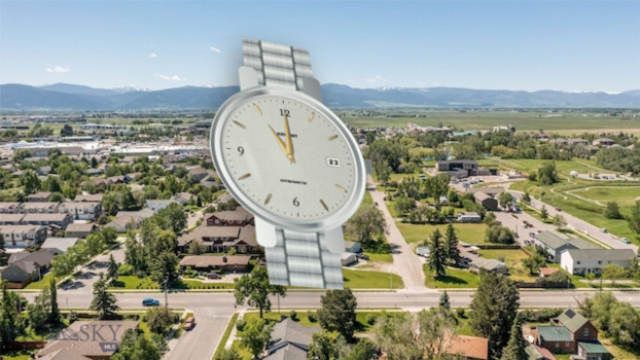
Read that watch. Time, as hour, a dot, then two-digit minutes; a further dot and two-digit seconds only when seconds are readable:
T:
11.00
